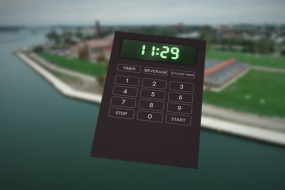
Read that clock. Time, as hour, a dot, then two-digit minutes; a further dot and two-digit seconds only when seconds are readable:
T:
11.29
